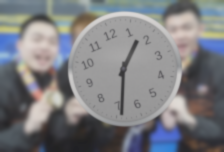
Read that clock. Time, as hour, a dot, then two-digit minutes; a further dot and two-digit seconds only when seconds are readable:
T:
1.34
